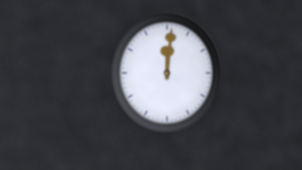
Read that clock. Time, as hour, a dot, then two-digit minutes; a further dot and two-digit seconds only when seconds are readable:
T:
12.01
